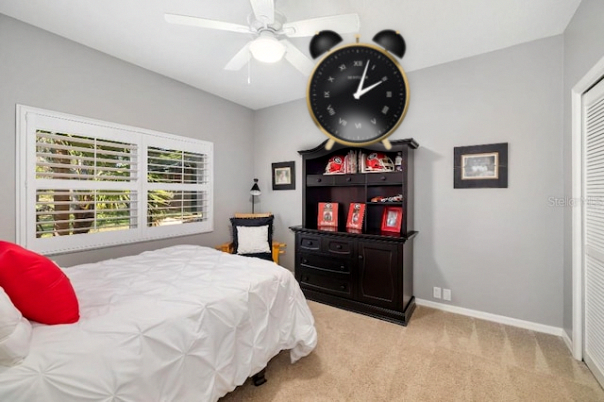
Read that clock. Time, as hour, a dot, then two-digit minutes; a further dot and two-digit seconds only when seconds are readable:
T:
2.03
